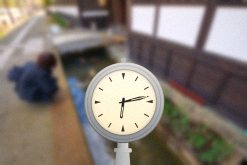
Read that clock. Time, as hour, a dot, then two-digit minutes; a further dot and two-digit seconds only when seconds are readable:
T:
6.13
